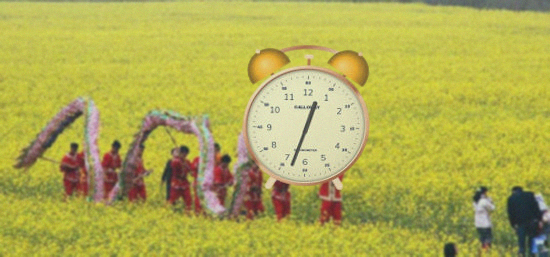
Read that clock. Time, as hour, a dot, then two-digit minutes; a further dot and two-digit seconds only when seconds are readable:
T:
12.33
